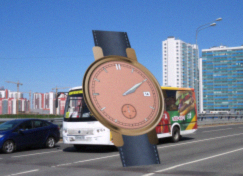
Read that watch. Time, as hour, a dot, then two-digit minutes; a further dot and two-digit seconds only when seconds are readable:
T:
2.10
